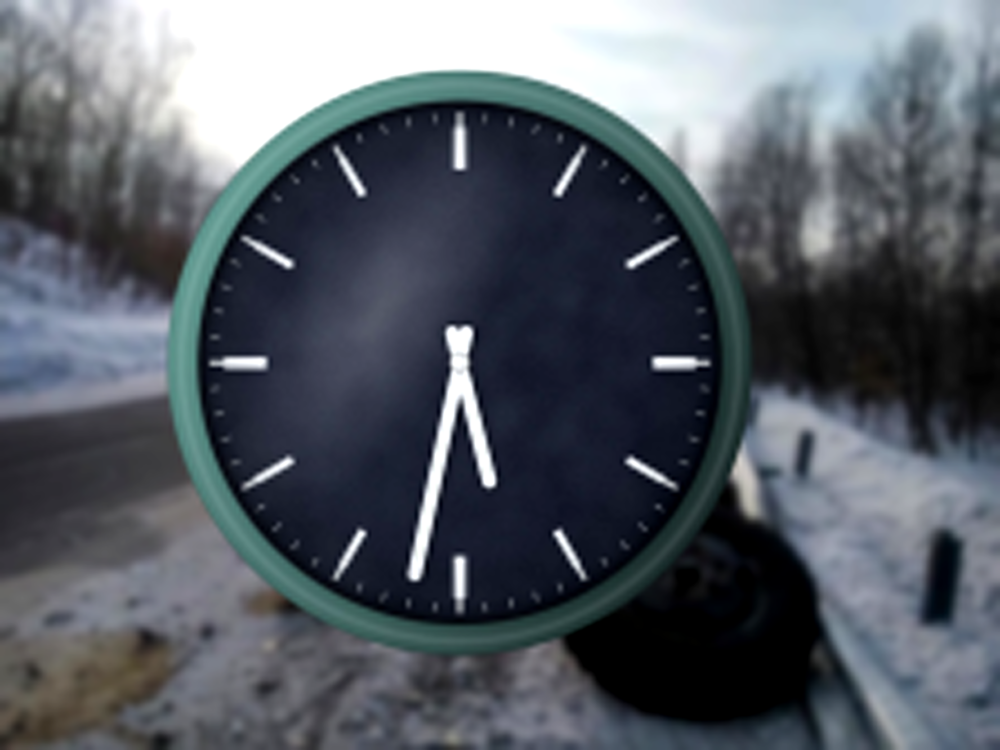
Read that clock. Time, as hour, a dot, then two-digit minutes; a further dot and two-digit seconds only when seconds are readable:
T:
5.32
